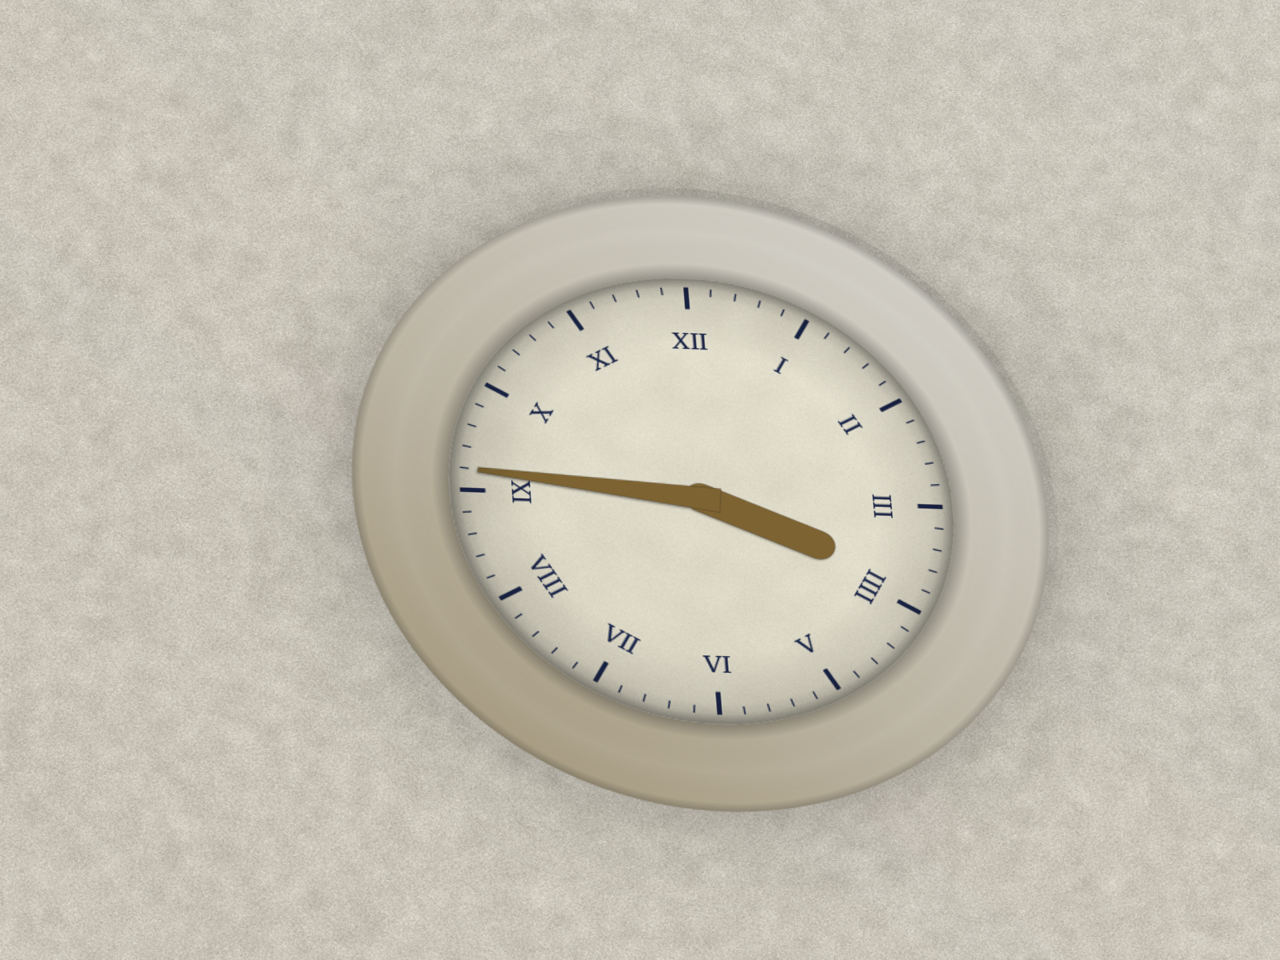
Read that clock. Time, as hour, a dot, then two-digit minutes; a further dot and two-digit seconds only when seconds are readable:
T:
3.46
